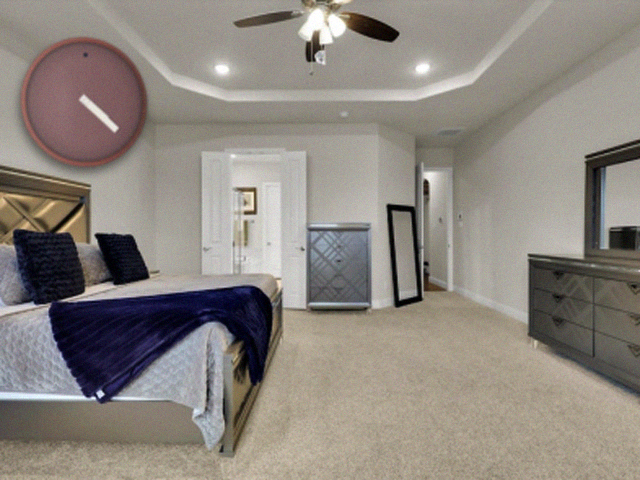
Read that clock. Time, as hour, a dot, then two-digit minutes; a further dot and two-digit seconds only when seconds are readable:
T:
4.22
